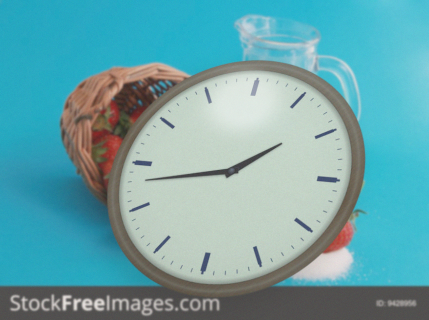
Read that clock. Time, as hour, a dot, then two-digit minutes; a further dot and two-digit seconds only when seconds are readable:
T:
1.43
